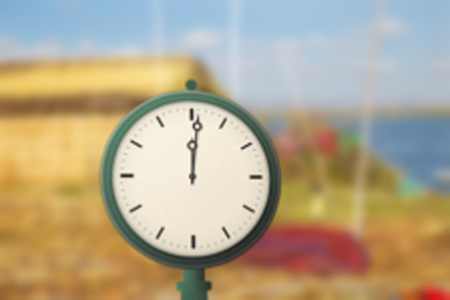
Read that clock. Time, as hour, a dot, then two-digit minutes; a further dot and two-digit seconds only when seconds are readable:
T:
12.01
